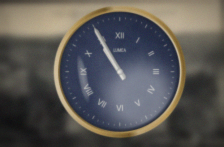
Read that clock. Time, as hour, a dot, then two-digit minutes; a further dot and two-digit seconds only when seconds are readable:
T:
10.55
